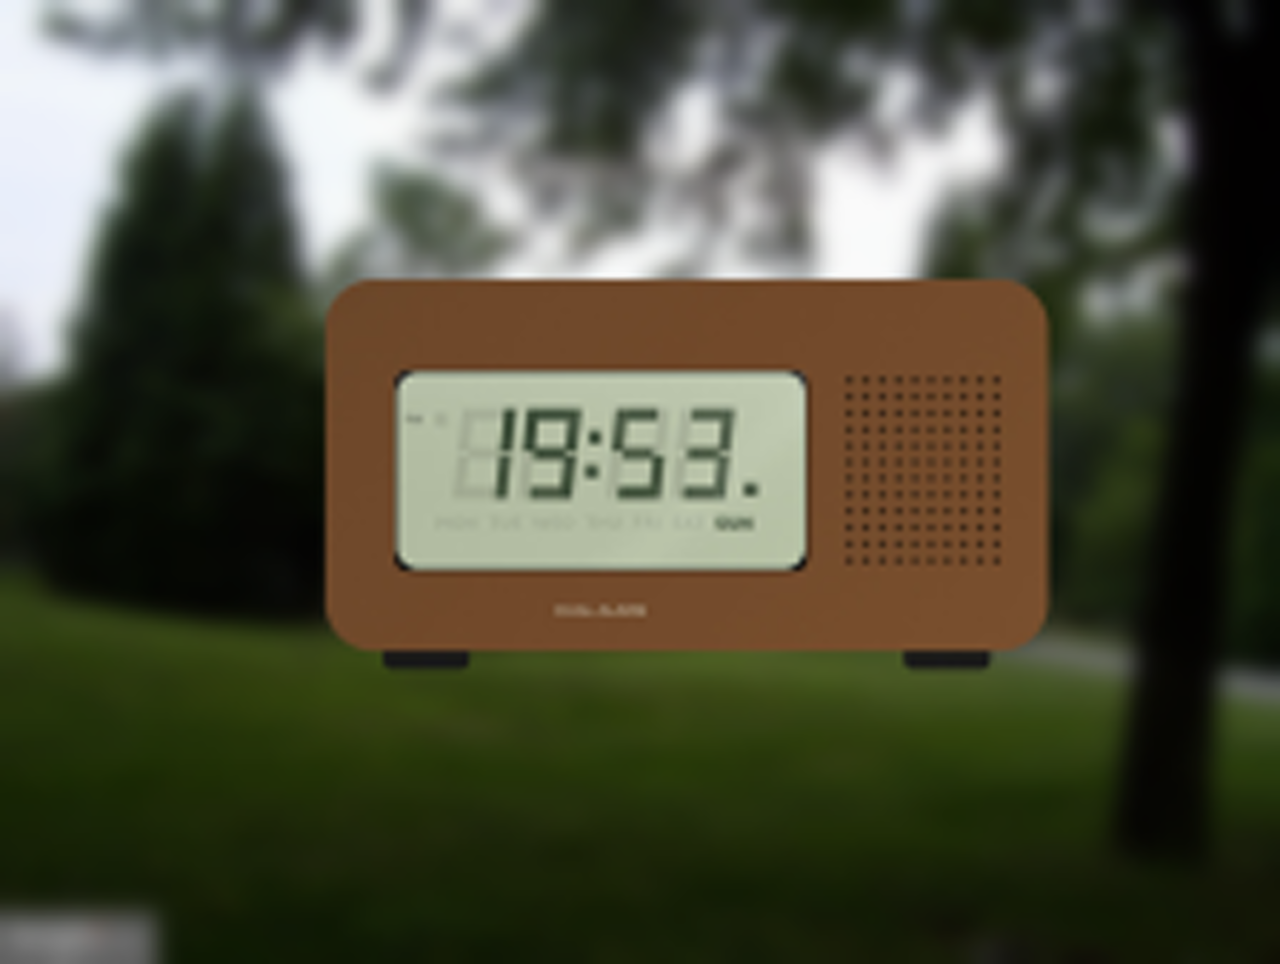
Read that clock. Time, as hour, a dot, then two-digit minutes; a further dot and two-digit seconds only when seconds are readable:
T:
19.53
